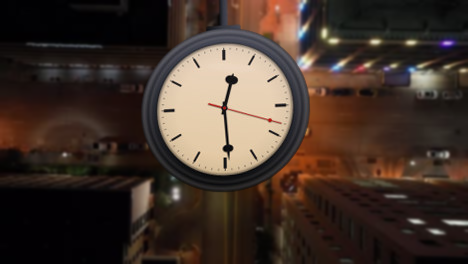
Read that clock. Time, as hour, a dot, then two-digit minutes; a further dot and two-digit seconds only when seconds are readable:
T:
12.29.18
